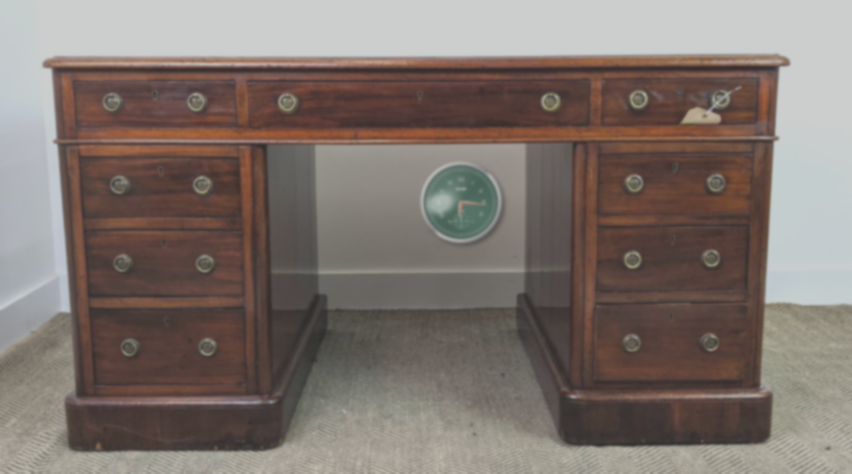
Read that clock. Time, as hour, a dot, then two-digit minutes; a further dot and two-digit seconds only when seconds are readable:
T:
6.16
